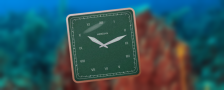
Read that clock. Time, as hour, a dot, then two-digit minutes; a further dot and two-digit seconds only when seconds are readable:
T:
10.12
